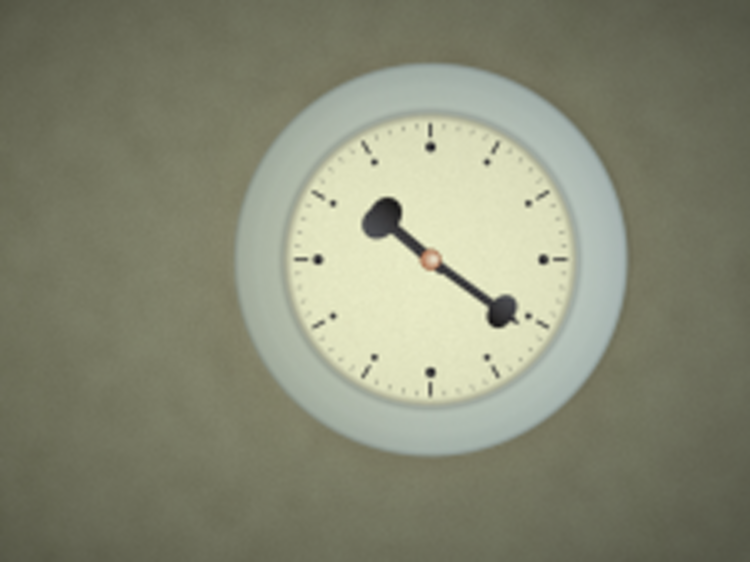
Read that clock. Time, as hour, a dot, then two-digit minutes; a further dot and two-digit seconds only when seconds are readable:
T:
10.21
